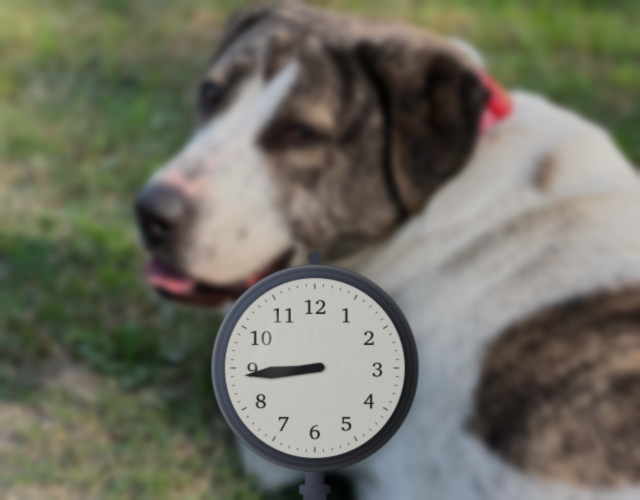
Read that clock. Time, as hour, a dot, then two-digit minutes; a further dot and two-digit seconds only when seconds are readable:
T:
8.44
